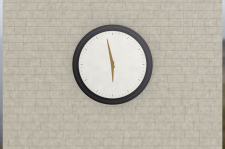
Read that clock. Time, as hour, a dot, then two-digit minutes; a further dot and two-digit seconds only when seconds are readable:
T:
5.58
